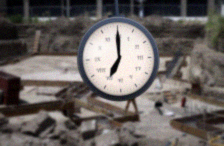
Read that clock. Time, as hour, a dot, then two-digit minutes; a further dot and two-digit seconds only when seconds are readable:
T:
7.00
